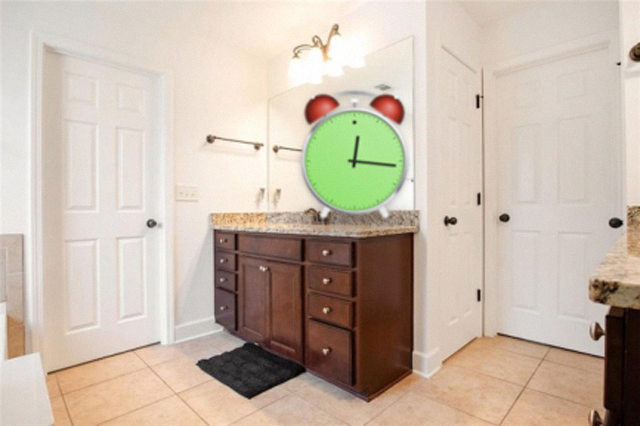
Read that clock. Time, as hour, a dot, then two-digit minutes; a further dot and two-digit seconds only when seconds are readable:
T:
12.16
